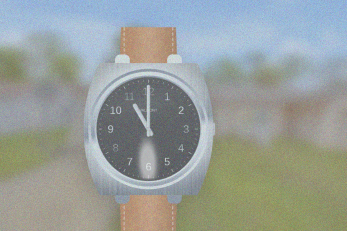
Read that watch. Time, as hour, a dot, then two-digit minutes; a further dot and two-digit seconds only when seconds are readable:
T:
11.00
